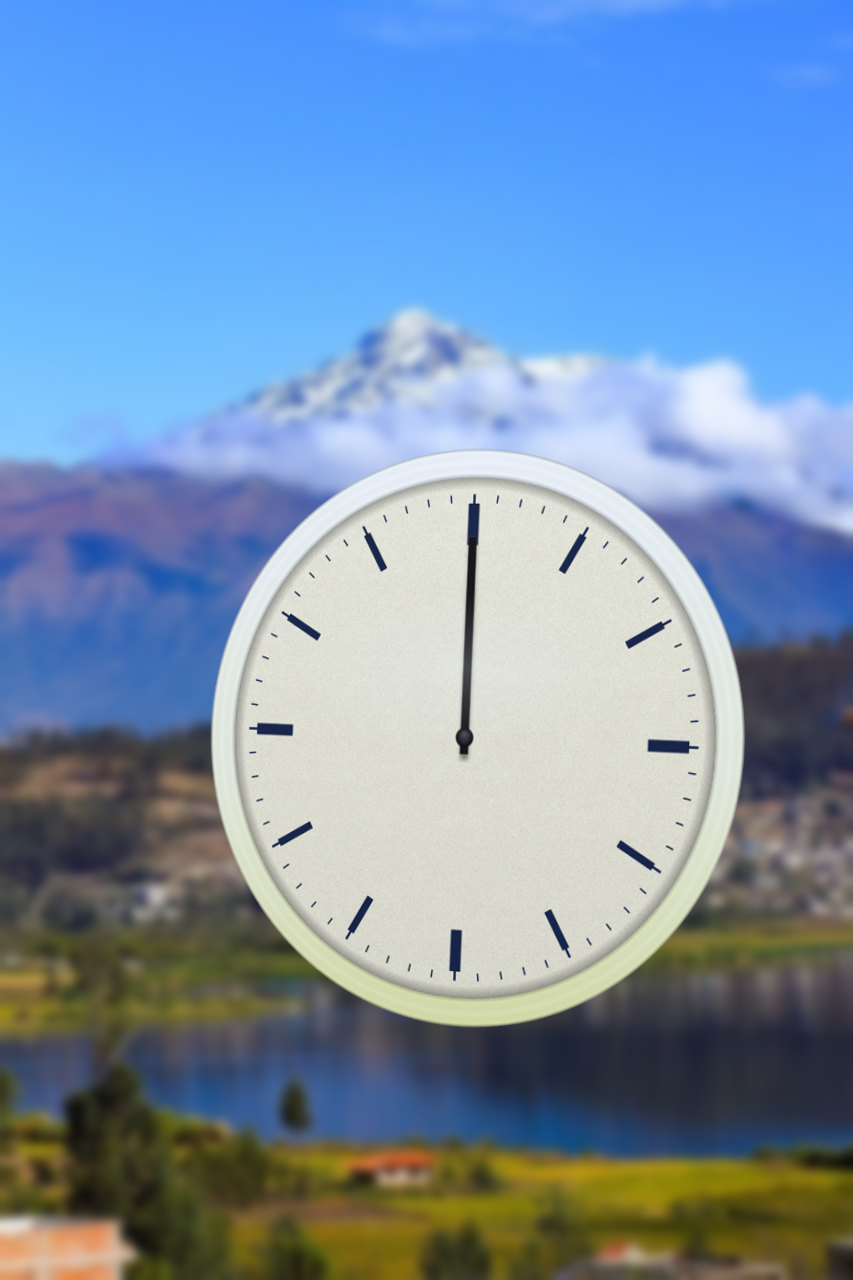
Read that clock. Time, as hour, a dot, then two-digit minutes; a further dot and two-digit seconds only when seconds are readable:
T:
12.00
